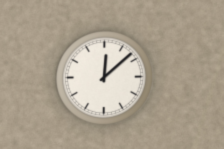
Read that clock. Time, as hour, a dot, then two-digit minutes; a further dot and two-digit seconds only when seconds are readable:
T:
12.08
